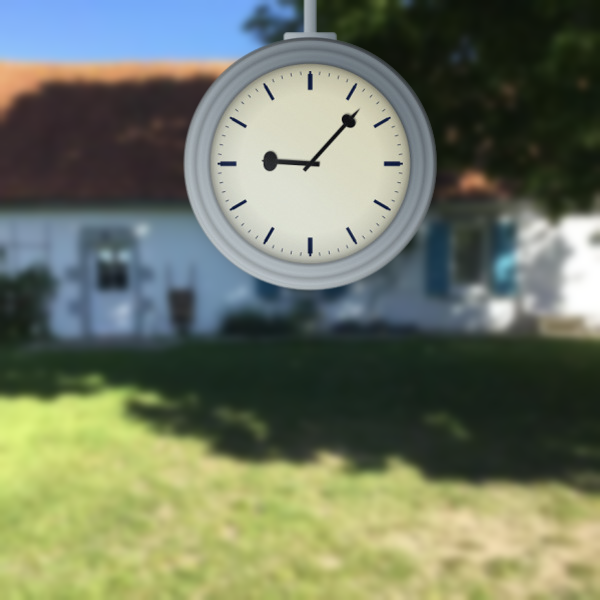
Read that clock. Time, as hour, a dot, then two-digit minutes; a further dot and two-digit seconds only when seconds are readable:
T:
9.07
